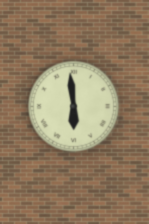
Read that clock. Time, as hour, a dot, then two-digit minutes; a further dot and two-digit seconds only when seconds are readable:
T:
5.59
